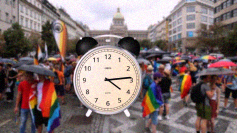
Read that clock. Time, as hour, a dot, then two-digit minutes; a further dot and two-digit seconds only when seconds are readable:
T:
4.14
